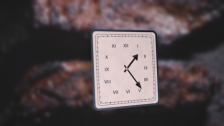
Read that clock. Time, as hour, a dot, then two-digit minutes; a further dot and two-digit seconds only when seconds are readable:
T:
1.24
